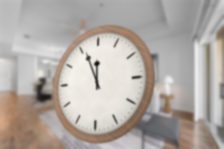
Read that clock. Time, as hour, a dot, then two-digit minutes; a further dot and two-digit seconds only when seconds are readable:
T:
11.56
